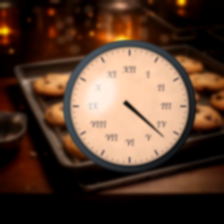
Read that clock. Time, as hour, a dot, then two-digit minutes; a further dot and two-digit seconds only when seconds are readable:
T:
4.22
